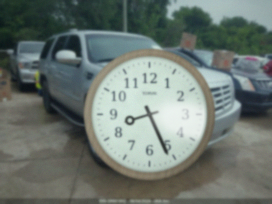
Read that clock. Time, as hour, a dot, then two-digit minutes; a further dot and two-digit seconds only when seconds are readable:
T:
8.26
